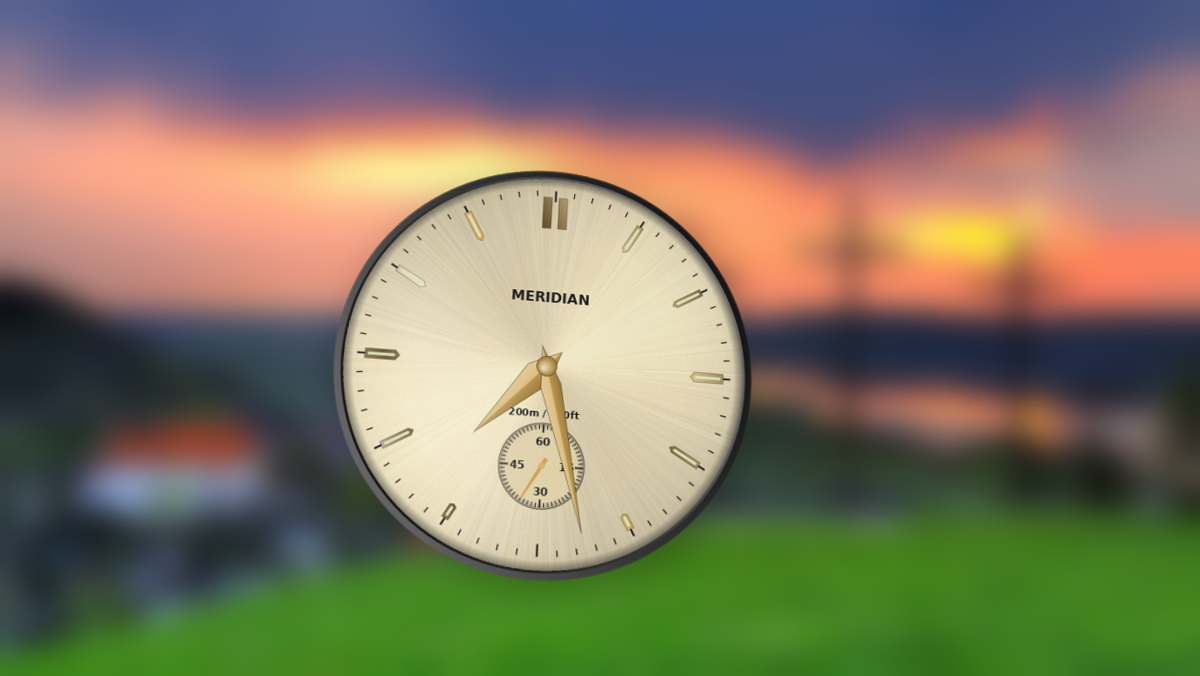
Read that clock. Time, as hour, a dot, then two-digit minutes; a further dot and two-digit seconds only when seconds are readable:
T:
7.27.35
